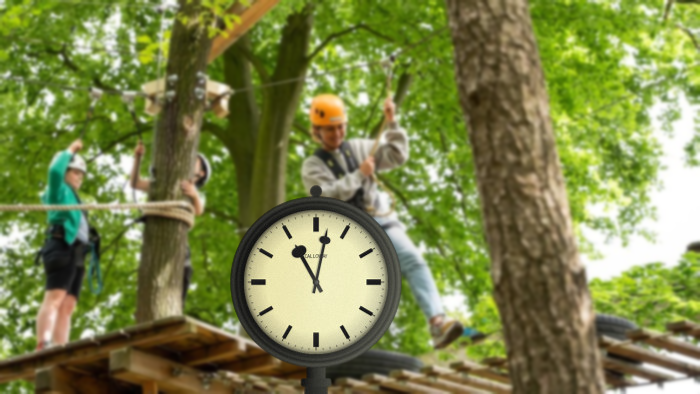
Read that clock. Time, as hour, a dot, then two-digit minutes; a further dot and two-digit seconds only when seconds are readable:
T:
11.02
